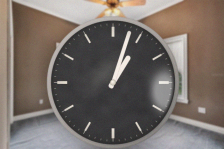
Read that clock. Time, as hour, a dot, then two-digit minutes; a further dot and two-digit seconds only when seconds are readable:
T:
1.03
